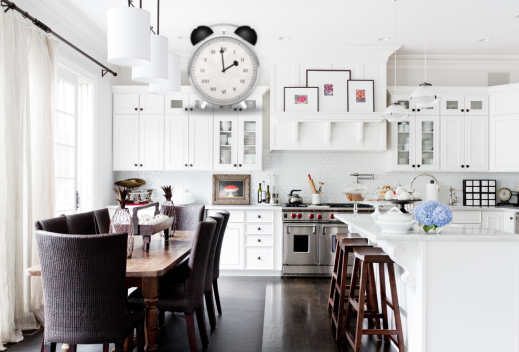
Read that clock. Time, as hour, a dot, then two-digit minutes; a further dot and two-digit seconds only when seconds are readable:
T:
1.59
